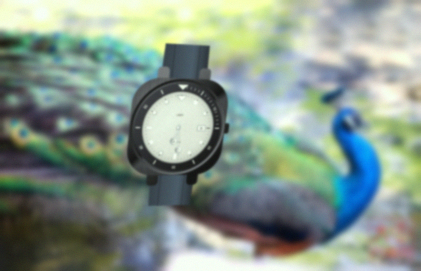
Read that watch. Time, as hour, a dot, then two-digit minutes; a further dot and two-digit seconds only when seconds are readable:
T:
6.29
